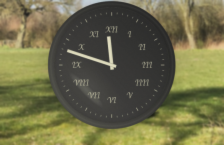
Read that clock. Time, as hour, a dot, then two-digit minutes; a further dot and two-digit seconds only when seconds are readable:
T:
11.48
